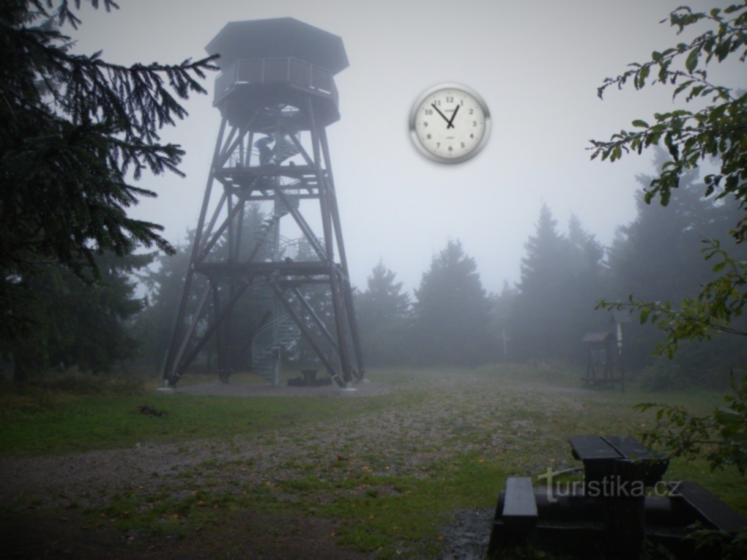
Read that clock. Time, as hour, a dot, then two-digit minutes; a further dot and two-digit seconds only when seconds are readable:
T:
12.53
